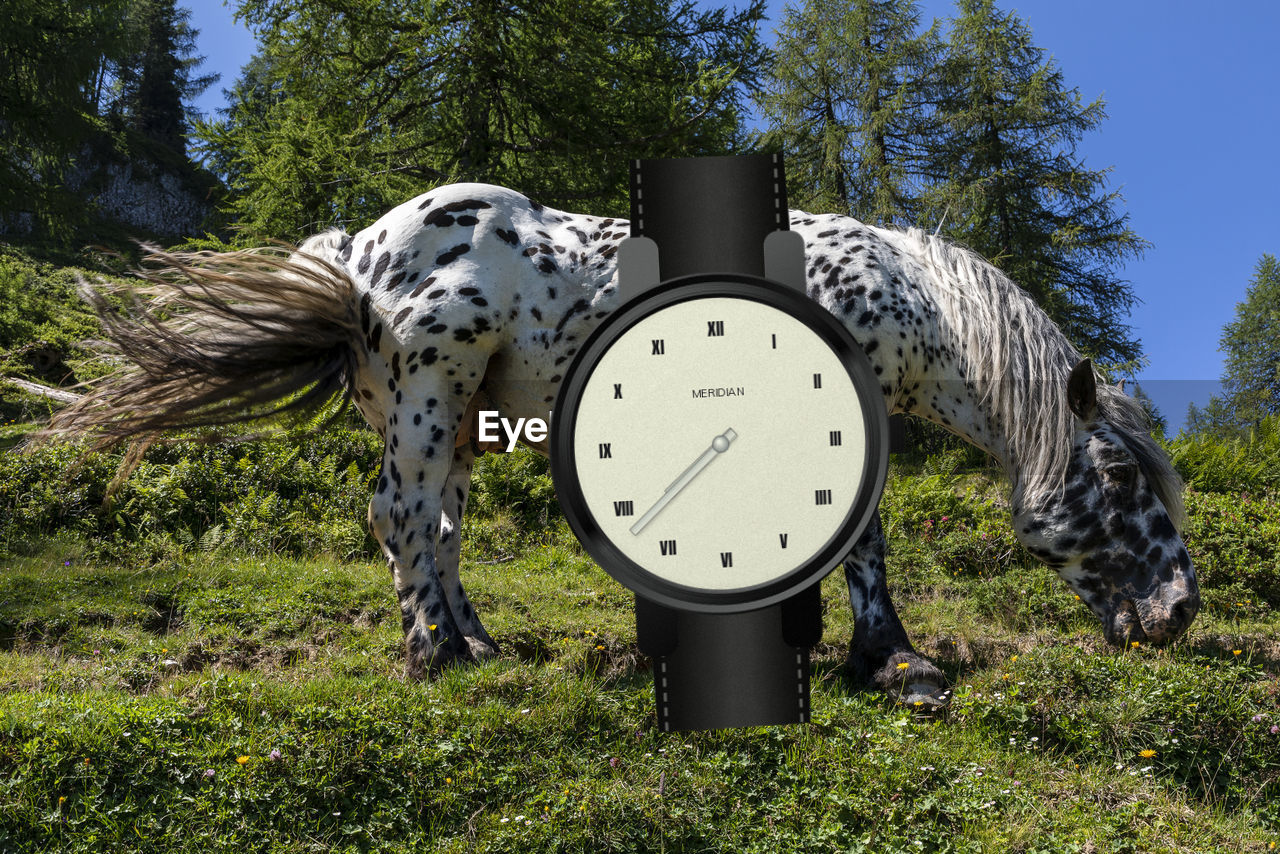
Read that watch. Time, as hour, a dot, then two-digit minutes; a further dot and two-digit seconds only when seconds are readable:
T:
7.38
